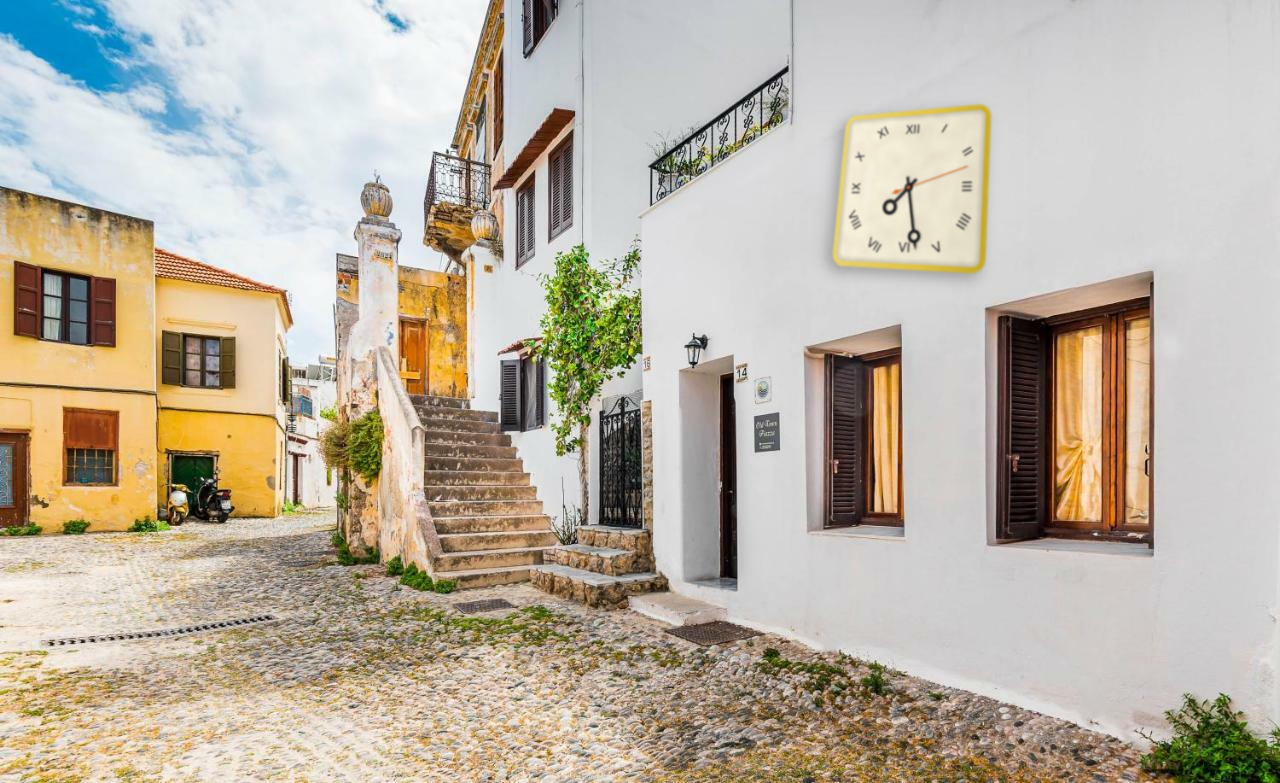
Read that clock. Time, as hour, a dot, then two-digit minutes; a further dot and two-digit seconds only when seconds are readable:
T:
7.28.12
